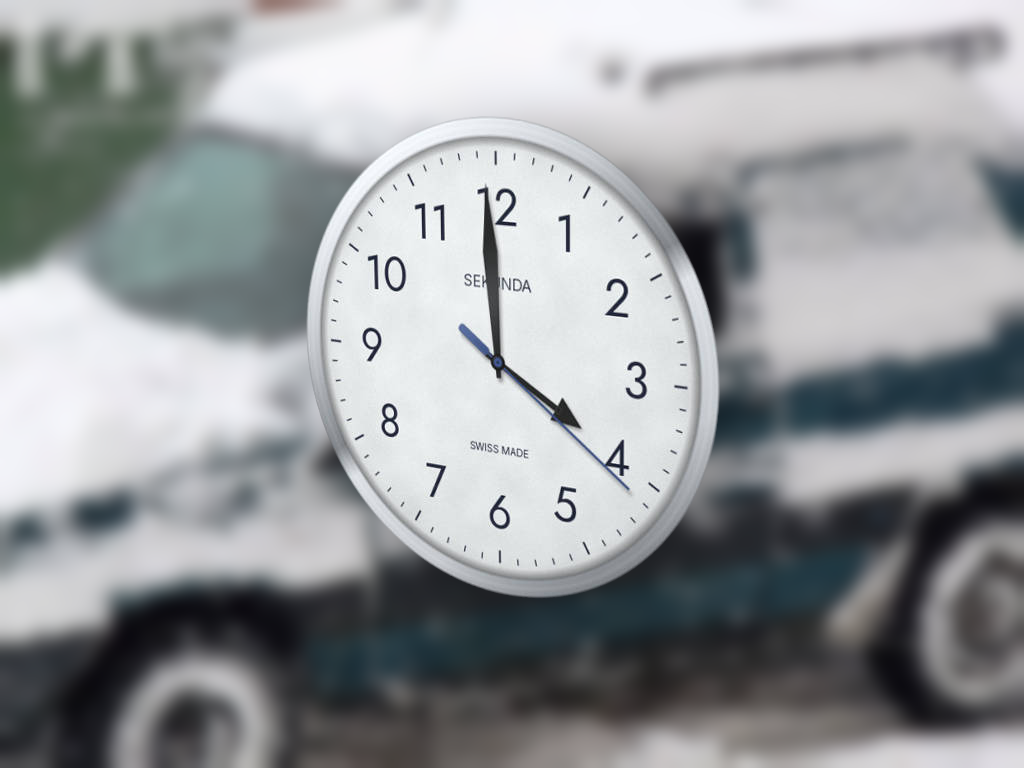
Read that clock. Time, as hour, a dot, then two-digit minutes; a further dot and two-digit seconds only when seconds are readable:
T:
3.59.21
